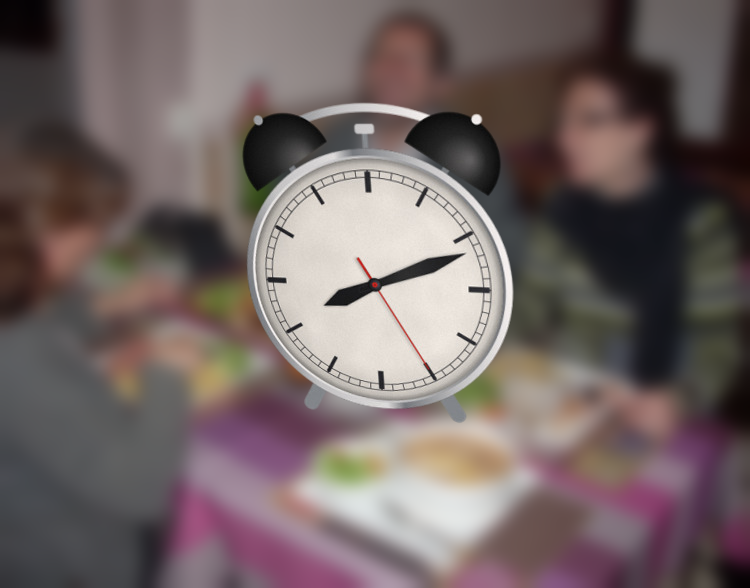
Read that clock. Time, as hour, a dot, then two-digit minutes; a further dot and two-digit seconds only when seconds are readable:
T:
8.11.25
